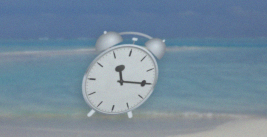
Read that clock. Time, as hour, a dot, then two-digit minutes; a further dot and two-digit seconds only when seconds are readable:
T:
11.15
